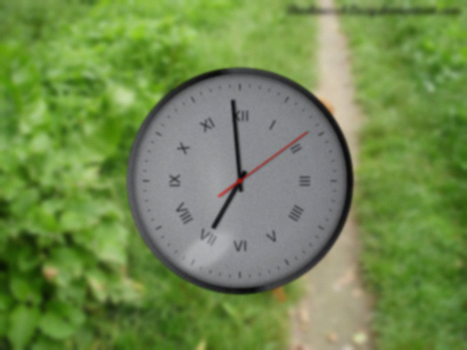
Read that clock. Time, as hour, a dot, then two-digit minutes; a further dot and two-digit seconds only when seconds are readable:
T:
6.59.09
